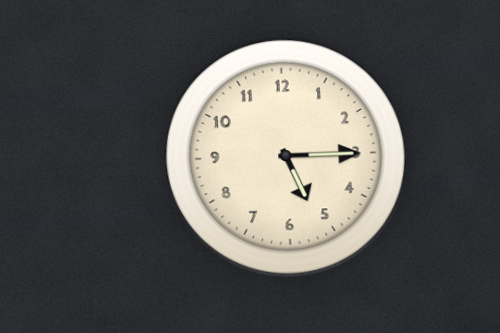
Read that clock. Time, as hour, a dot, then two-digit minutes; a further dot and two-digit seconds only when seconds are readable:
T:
5.15
